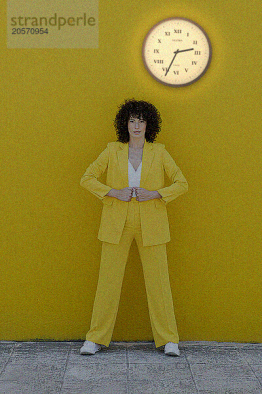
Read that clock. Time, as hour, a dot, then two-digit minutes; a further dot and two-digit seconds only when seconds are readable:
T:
2.34
